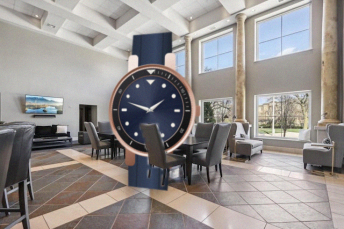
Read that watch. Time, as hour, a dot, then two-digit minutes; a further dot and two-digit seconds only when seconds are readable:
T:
1.48
